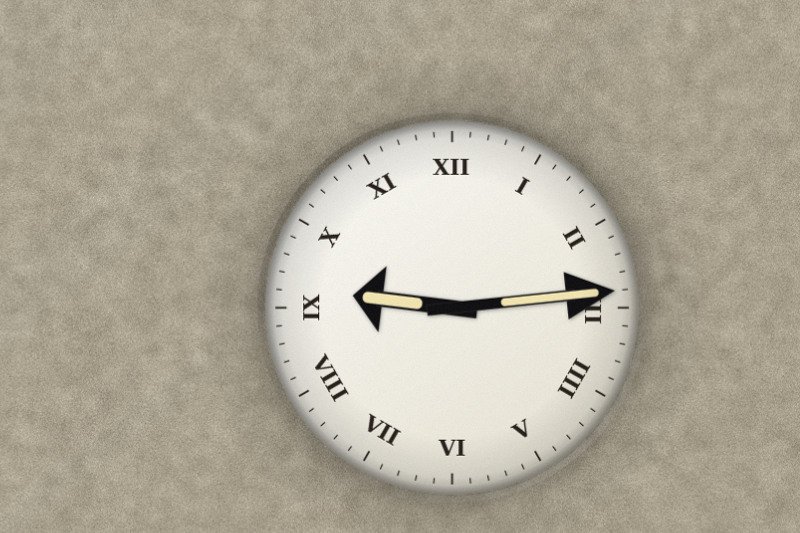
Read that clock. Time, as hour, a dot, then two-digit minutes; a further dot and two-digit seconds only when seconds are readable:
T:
9.14
